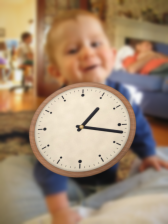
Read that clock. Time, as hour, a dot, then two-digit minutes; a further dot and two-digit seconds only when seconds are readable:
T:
1.17
